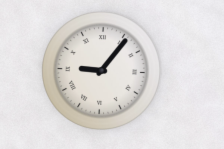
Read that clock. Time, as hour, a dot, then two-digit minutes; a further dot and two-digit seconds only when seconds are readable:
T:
9.06
